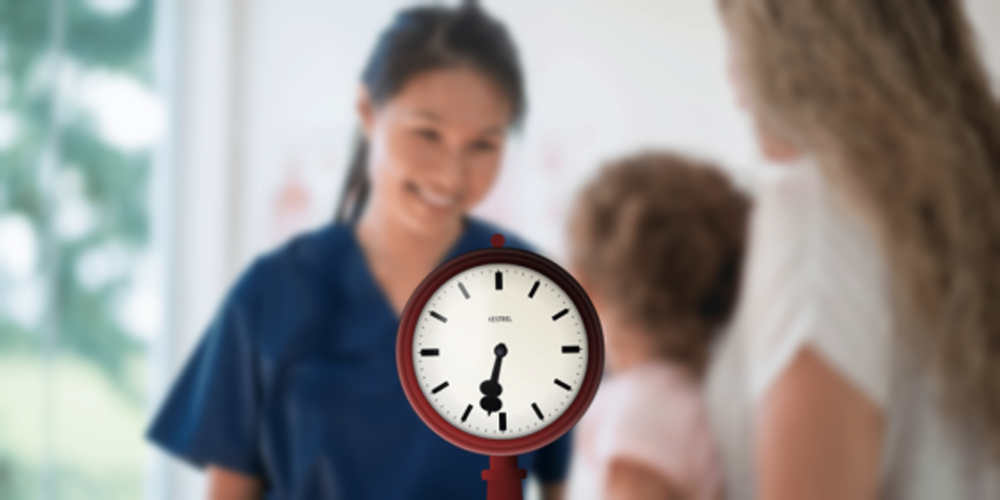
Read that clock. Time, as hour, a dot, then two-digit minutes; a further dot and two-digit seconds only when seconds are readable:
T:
6.32
